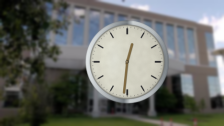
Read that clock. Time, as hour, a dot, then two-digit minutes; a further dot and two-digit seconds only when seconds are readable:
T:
12.31
